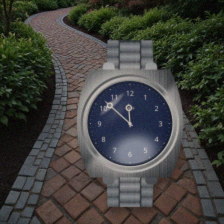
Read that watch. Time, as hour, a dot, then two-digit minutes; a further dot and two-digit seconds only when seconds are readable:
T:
11.52
